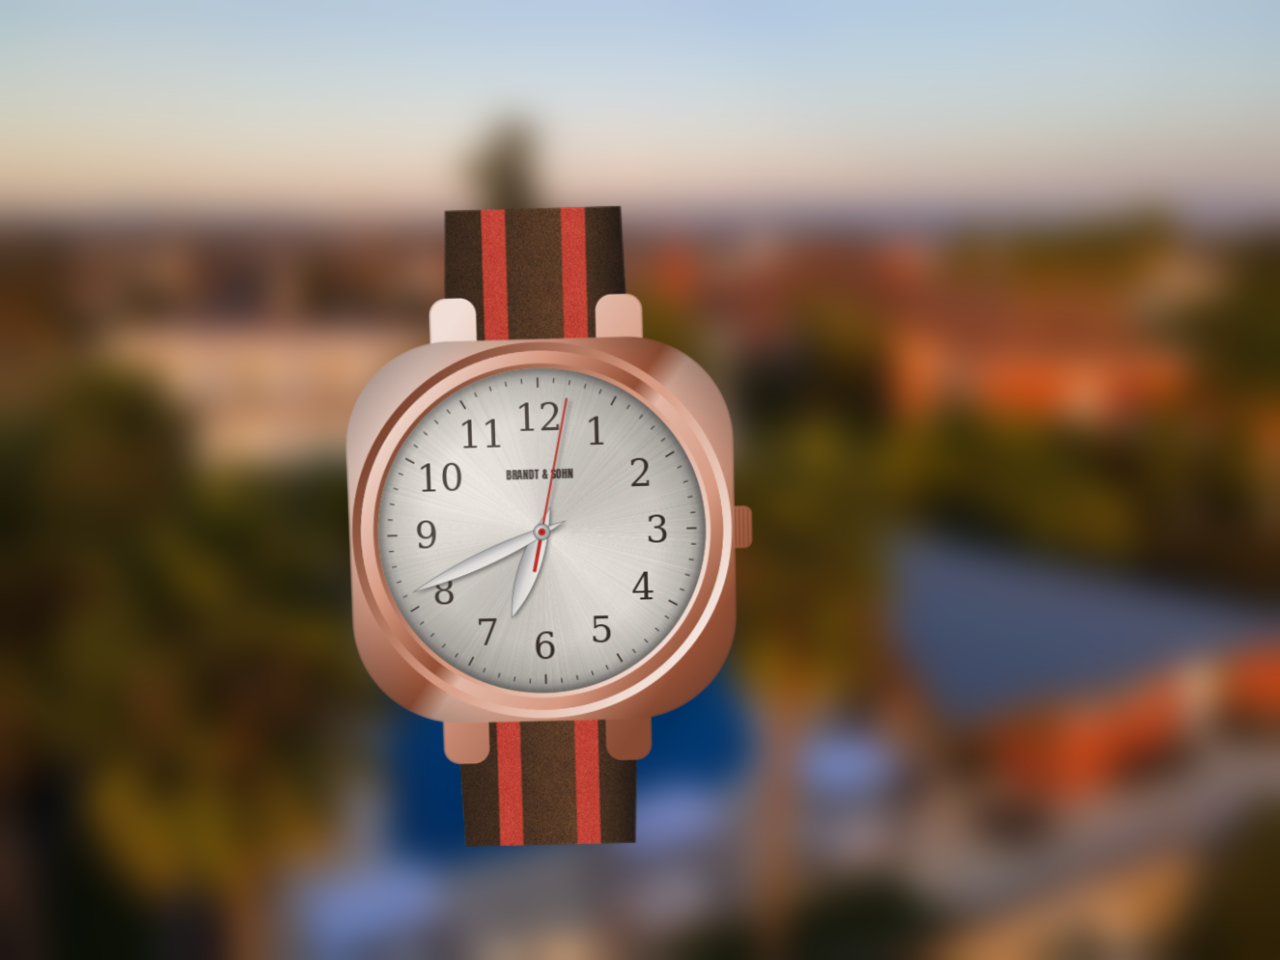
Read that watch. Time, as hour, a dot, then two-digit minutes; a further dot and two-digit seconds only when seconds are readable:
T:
6.41.02
